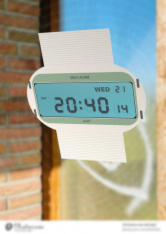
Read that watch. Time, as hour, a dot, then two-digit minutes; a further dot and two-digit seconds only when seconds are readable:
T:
20.40.14
